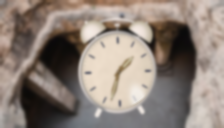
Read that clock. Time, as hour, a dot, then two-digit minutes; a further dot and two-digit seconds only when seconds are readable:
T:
1.33
